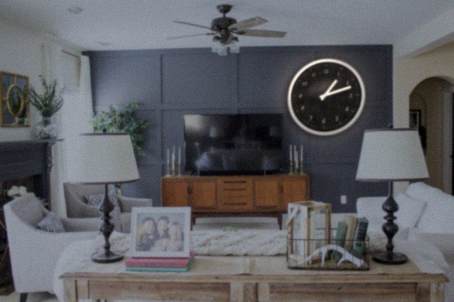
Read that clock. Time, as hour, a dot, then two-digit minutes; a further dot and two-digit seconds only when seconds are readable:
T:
1.12
